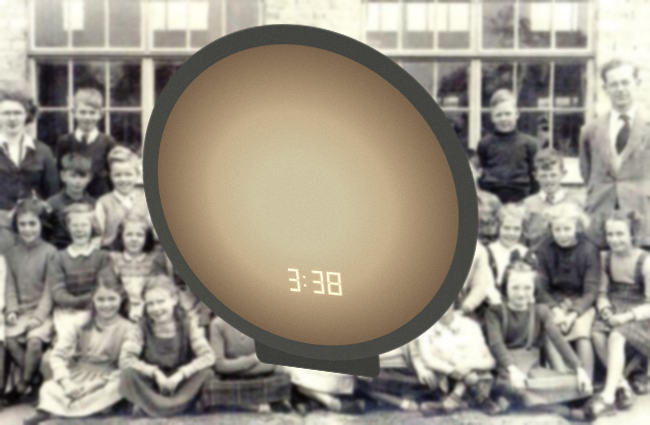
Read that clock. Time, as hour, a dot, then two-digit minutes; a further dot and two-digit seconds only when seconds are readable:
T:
3.38
